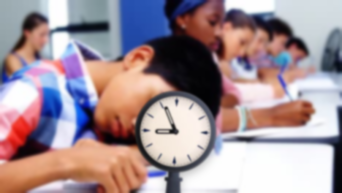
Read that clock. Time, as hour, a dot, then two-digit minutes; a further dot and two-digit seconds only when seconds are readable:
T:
8.56
